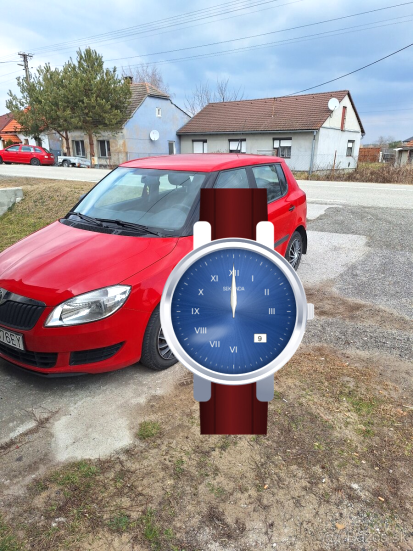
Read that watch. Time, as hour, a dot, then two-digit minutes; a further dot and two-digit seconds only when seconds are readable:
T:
12.00
